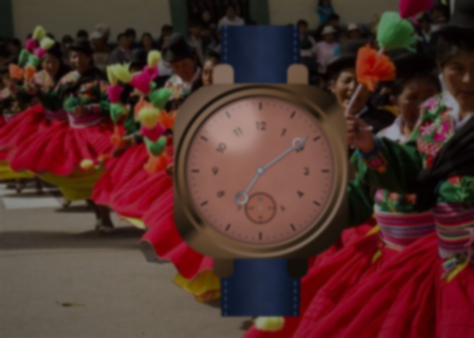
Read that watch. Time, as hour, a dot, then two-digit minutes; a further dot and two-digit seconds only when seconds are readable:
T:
7.09
